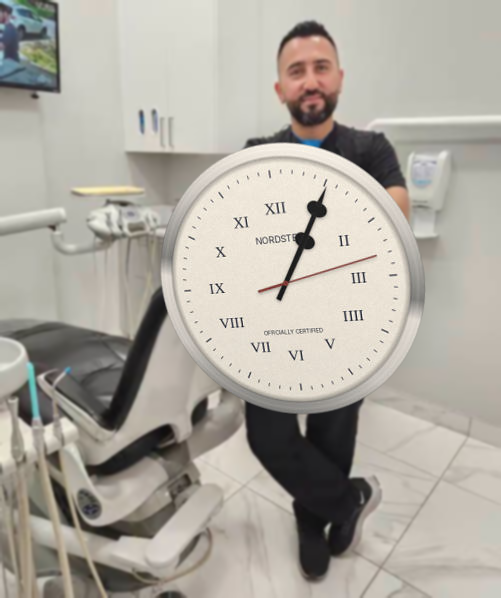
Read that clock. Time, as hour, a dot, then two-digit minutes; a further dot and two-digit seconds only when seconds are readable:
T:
1.05.13
